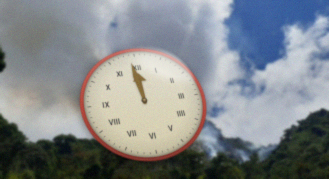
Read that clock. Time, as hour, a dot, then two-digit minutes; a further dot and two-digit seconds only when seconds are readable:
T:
11.59
